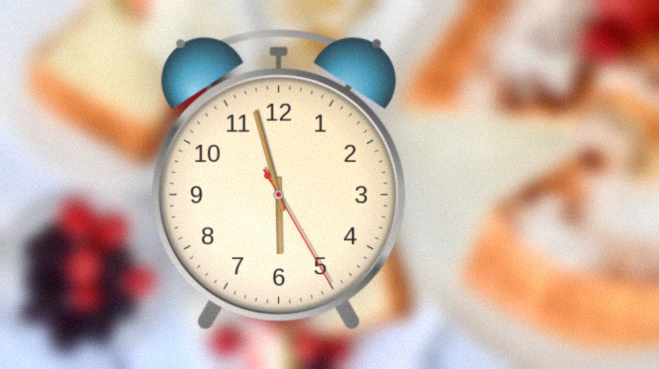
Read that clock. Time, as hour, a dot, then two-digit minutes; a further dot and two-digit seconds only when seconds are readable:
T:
5.57.25
